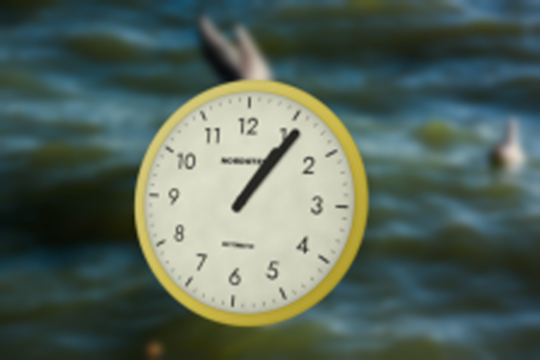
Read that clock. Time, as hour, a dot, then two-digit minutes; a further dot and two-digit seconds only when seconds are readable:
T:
1.06
